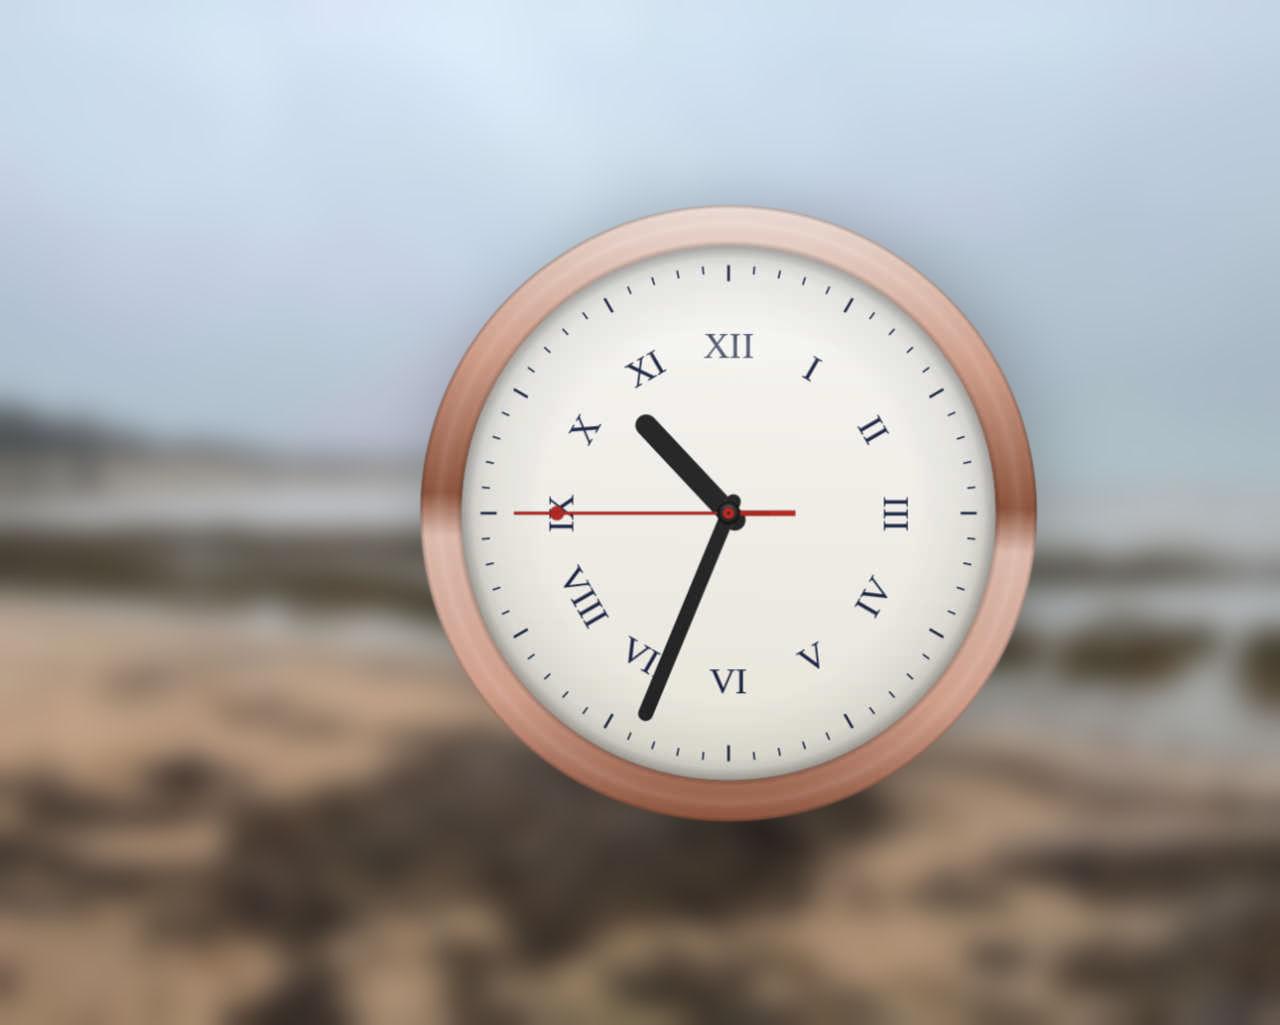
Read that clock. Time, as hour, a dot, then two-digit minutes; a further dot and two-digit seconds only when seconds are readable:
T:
10.33.45
